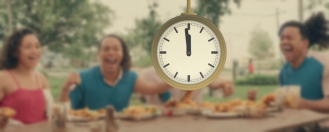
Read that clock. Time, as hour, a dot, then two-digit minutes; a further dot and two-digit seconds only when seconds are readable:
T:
11.59
